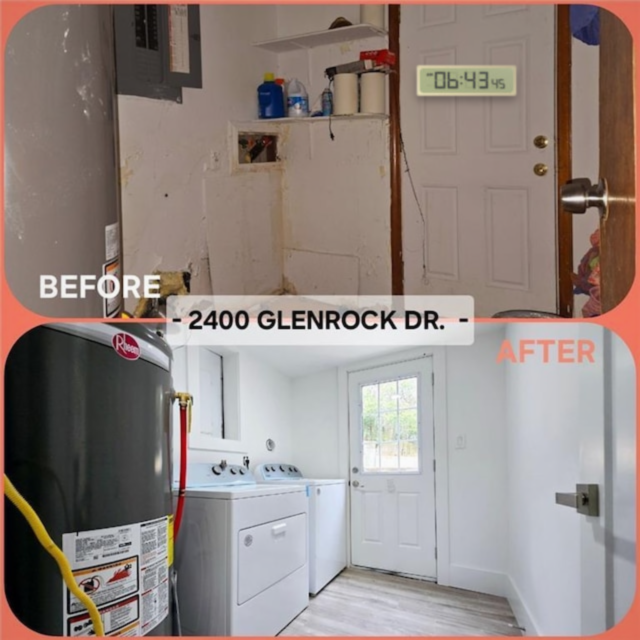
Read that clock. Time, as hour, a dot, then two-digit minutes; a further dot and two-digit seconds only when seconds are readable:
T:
6.43
